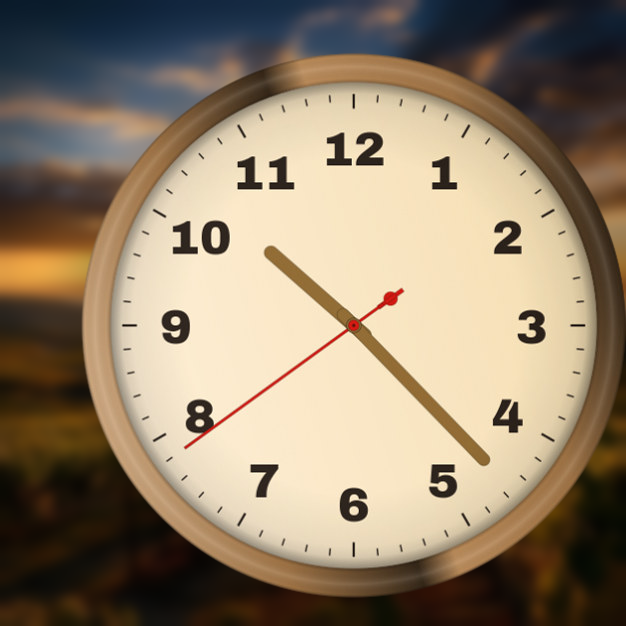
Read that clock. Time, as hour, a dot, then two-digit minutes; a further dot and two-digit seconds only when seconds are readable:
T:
10.22.39
